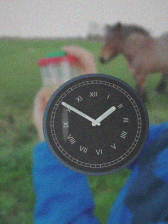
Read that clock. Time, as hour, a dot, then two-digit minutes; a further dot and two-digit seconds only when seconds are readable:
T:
1.51
